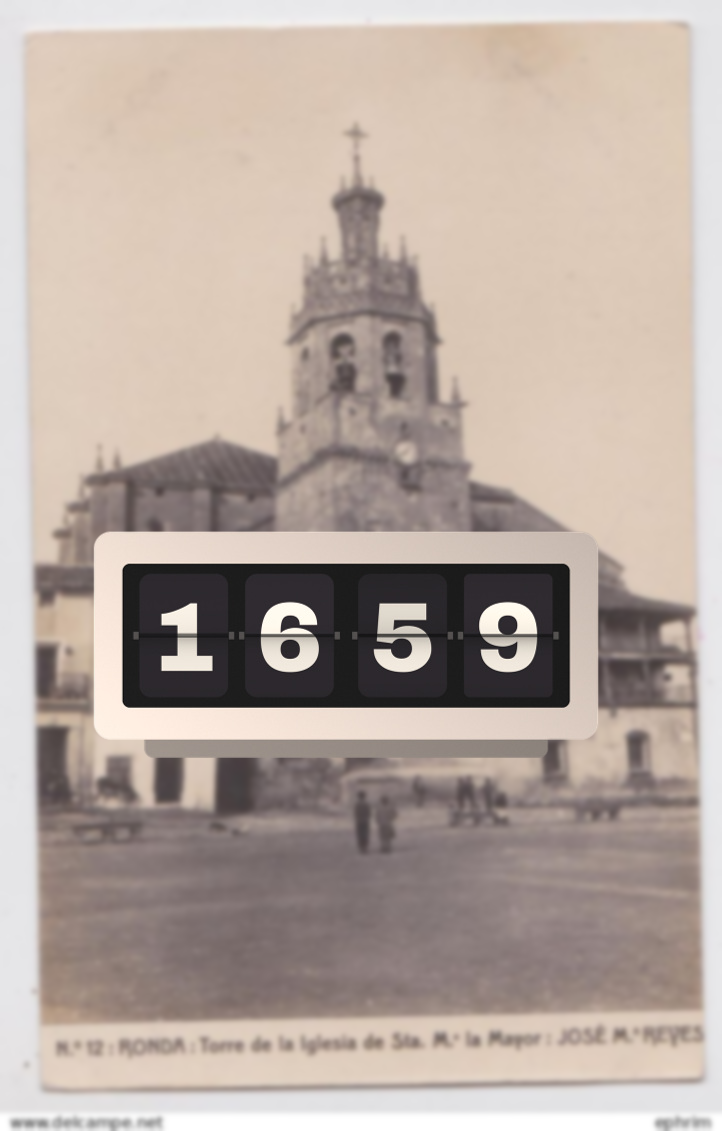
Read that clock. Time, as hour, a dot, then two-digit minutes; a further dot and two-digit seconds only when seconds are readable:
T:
16.59
